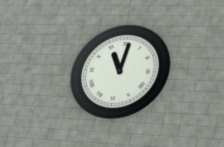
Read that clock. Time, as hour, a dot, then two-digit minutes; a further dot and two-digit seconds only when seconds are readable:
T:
11.01
